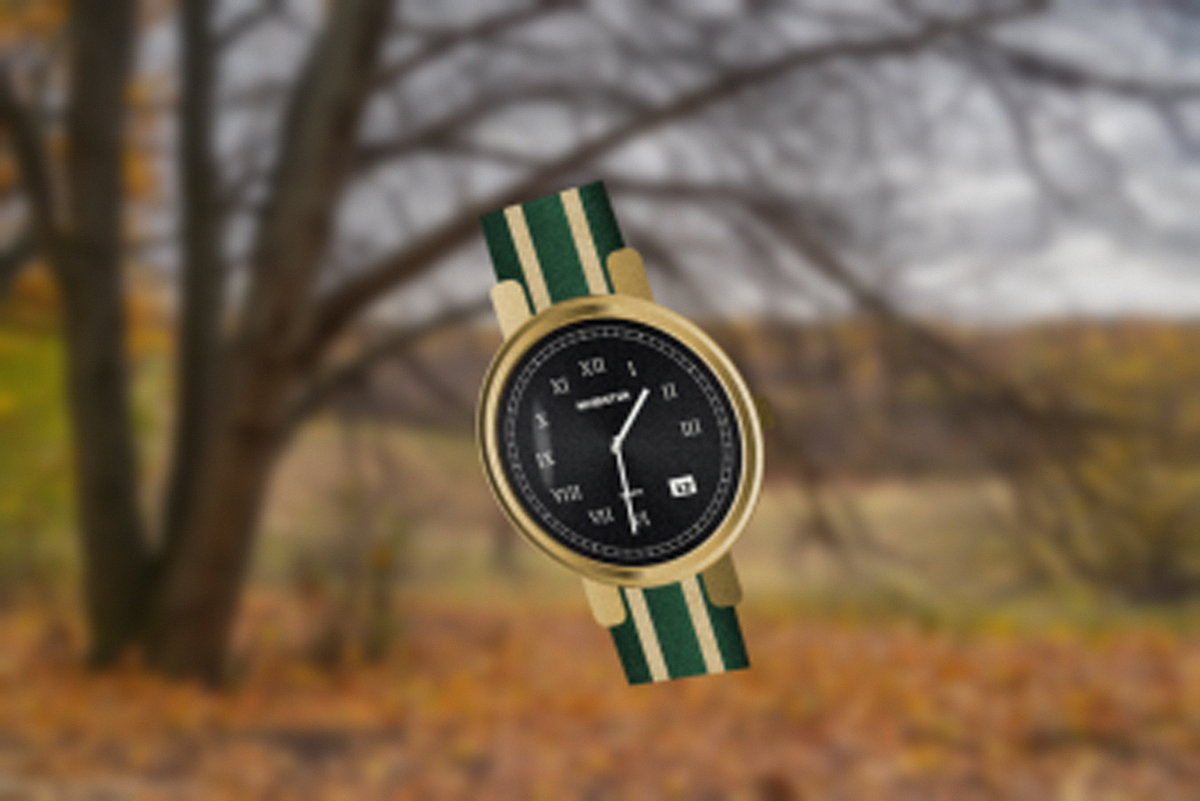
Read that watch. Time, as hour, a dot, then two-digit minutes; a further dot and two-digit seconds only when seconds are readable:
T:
1.31
